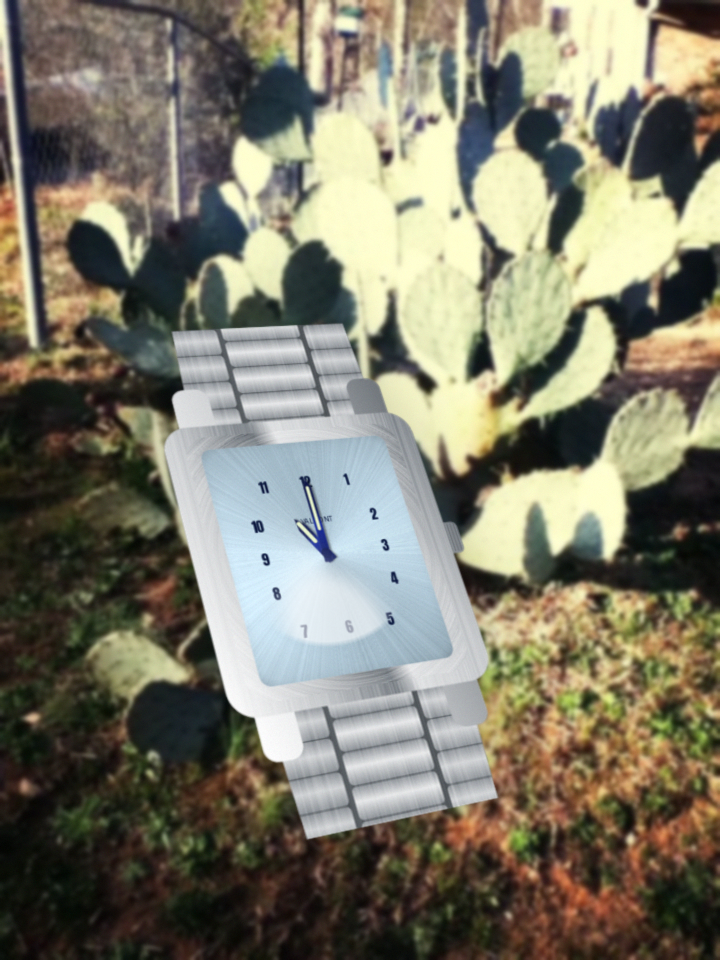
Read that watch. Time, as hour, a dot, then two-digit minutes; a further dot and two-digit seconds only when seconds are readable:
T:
11.00
